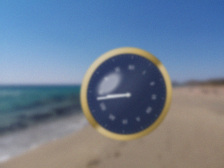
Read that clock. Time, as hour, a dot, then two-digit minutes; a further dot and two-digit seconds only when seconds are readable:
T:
8.43
